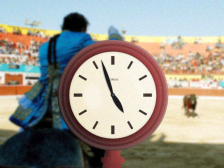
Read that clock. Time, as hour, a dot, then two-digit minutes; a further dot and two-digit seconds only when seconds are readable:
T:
4.57
